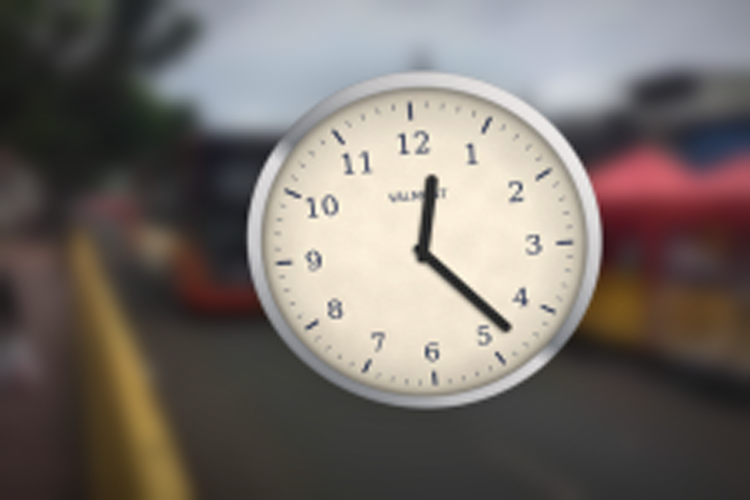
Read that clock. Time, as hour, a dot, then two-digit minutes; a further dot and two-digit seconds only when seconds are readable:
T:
12.23
